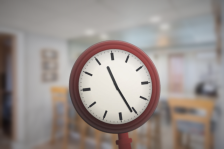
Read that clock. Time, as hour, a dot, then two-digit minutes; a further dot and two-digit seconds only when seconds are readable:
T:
11.26
